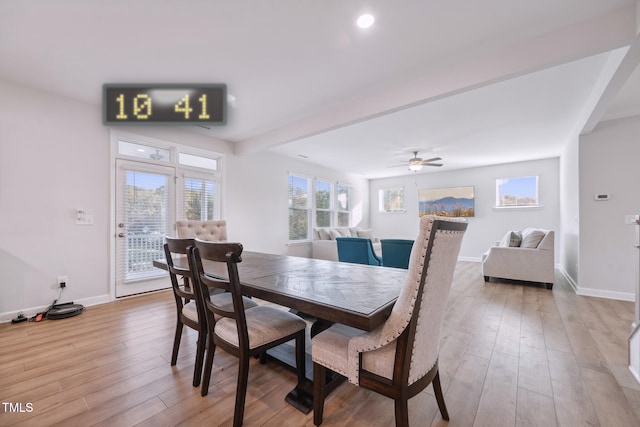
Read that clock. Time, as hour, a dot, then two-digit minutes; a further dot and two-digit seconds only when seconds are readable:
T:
10.41
